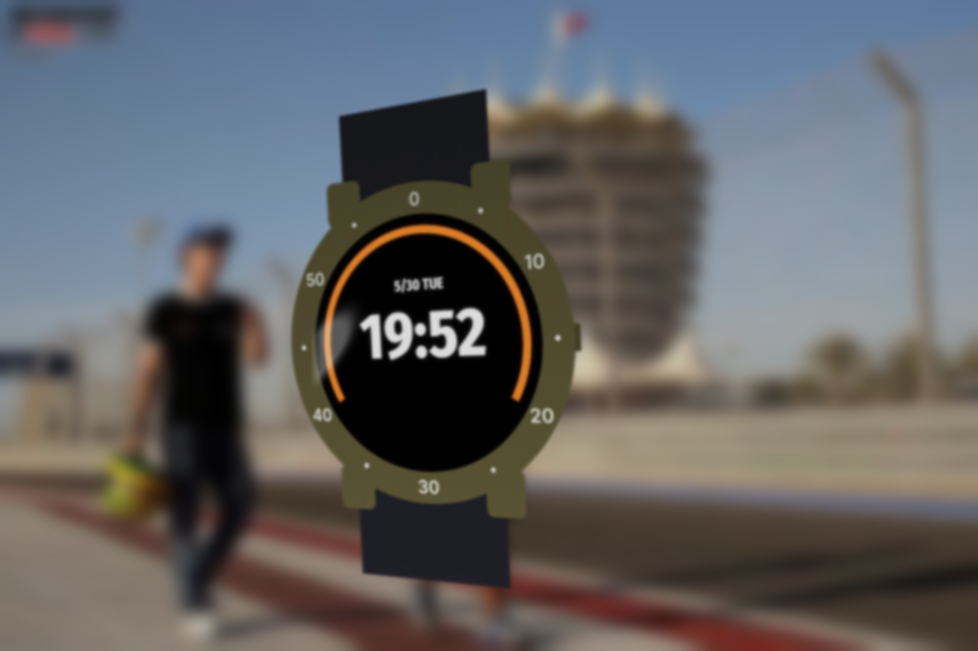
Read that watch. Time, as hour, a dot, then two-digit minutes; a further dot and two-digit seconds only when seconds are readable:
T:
19.52
